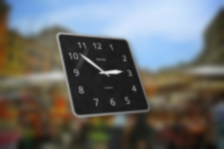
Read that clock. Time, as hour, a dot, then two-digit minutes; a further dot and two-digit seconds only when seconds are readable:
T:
2.52
